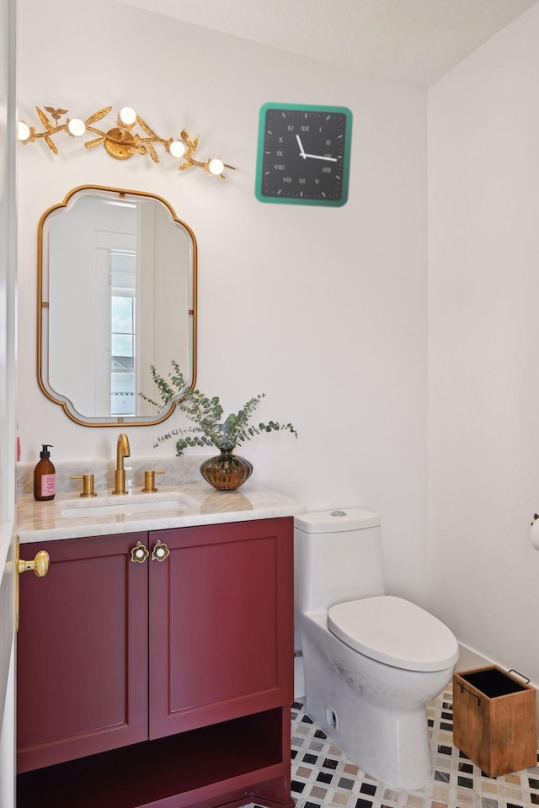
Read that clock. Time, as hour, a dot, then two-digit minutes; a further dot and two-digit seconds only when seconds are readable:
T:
11.16
